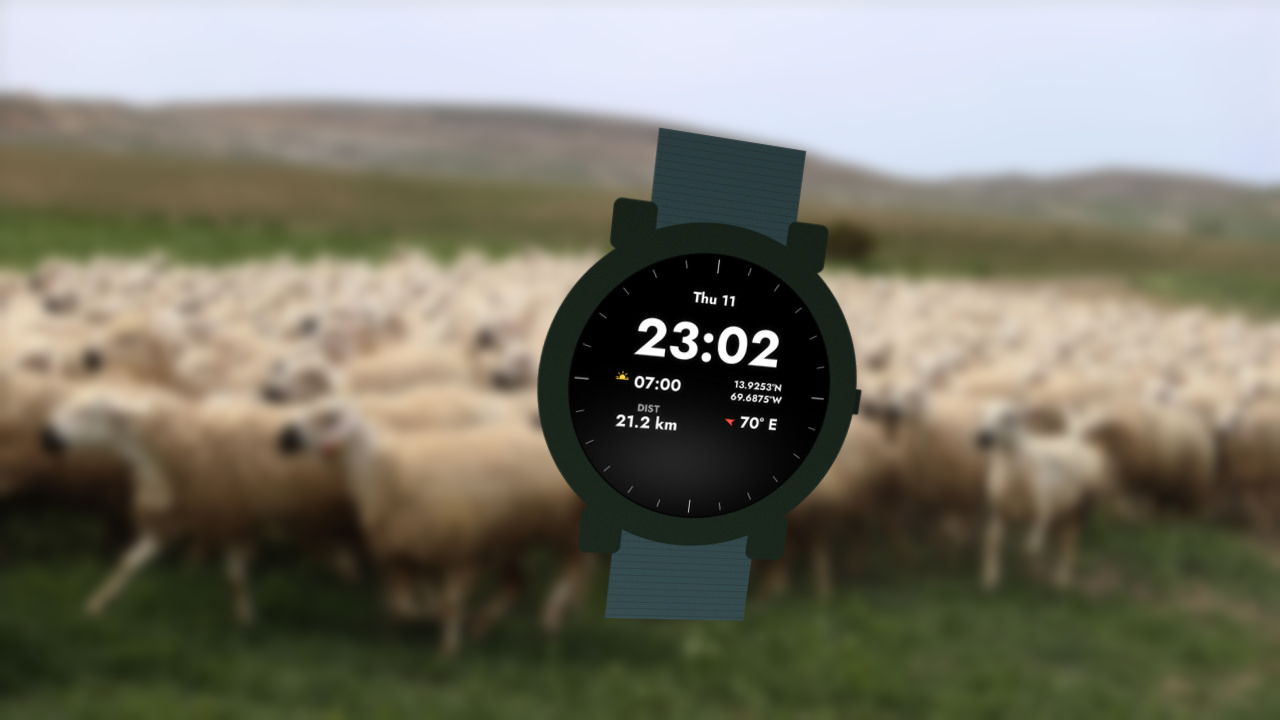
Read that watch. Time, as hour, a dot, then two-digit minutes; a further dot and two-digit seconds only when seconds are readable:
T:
23.02
